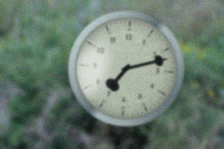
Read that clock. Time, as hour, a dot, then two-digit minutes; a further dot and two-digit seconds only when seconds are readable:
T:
7.12
